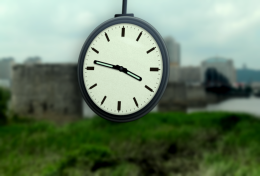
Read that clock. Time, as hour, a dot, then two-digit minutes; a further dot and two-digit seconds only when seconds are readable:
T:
3.47
